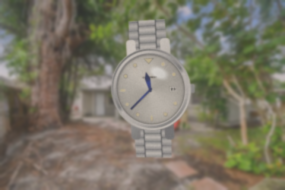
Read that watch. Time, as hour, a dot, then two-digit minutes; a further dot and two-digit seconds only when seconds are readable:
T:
11.38
